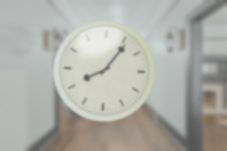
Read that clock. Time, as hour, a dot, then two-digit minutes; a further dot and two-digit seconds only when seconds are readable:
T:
8.06
